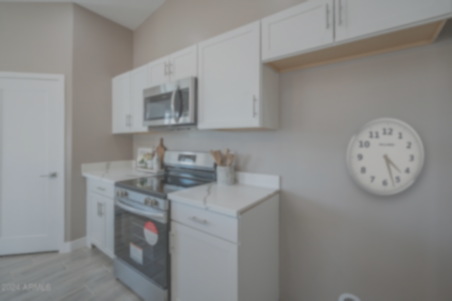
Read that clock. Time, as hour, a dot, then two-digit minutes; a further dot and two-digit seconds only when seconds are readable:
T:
4.27
